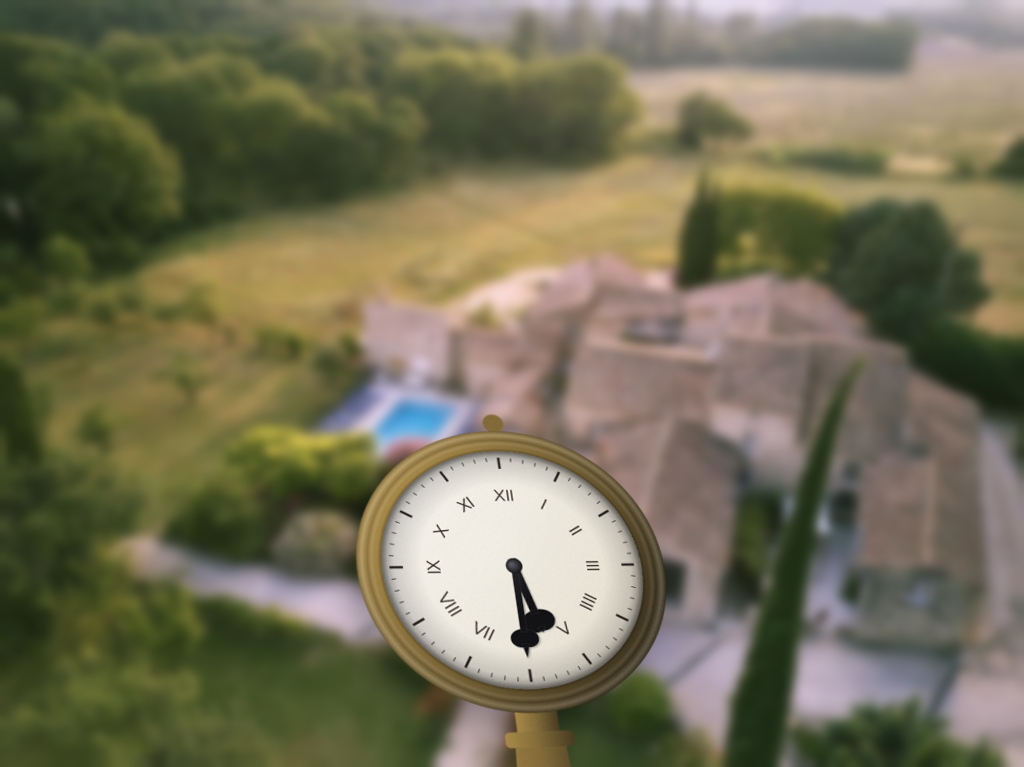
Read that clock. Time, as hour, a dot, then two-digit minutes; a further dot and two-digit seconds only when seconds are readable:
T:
5.30
